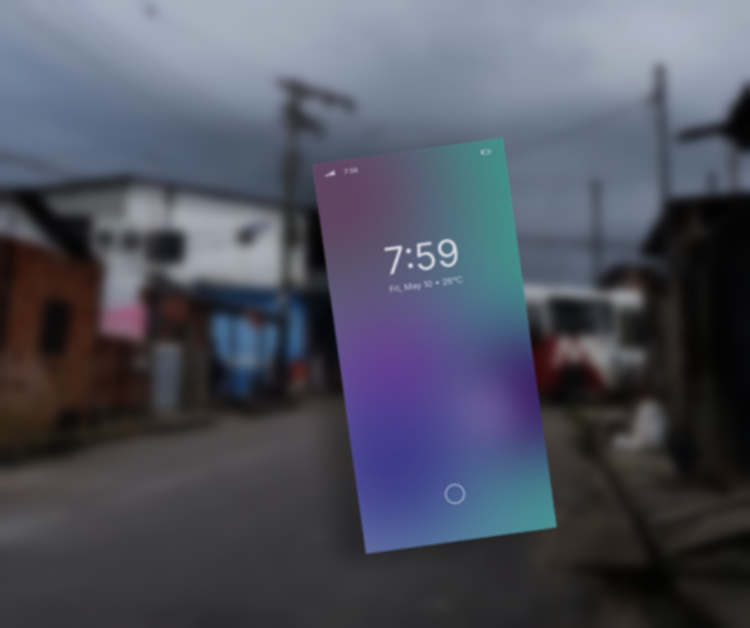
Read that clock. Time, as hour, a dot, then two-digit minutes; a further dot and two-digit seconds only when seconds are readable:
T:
7.59
